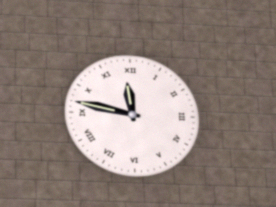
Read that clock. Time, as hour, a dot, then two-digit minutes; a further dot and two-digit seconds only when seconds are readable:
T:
11.47
